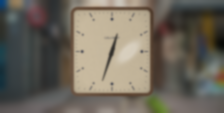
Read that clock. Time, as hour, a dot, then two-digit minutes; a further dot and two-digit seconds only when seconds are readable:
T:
12.33
